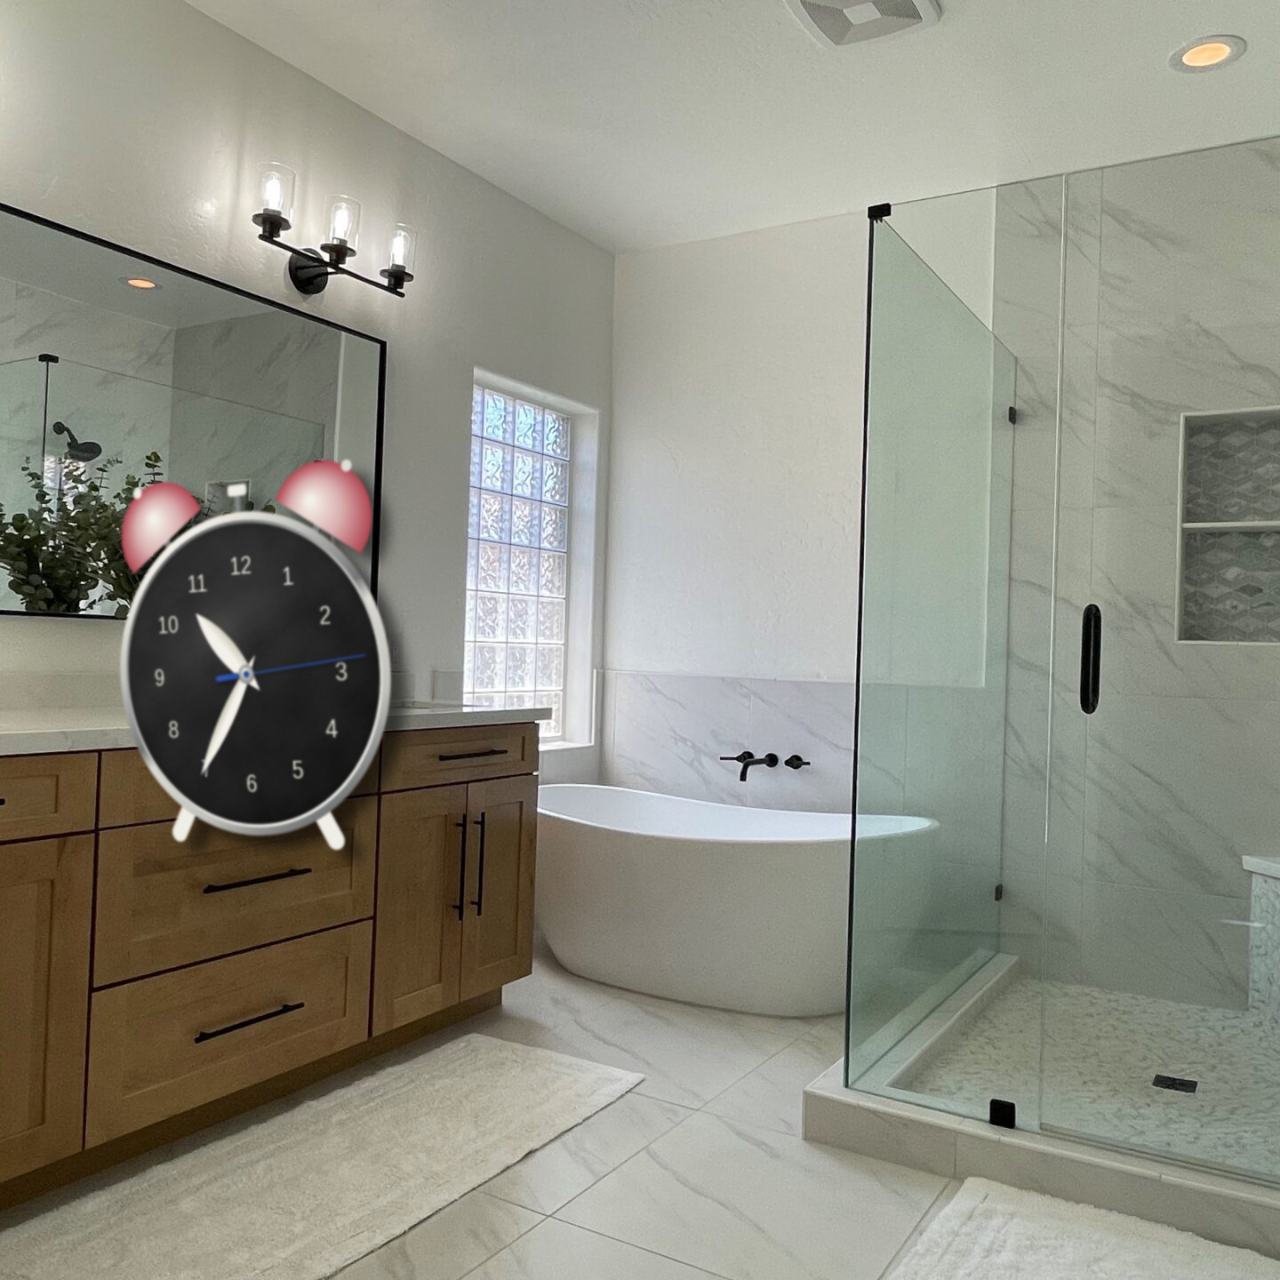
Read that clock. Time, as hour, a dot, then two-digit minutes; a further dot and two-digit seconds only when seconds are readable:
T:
10.35.14
